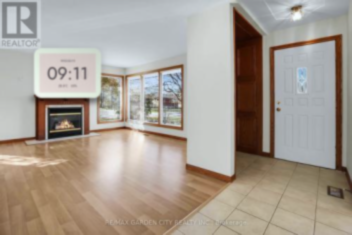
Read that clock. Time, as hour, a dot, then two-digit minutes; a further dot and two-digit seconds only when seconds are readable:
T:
9.11
